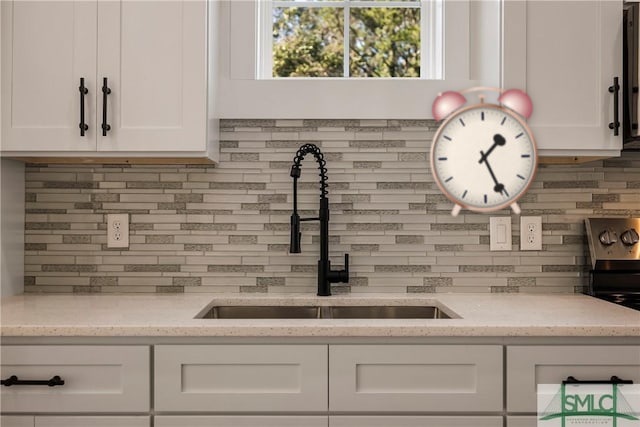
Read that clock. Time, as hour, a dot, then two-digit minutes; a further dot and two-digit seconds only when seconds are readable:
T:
1.26
